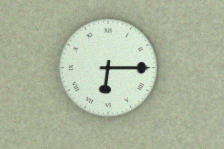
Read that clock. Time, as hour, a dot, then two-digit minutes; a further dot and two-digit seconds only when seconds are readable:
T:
6.15
